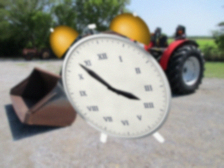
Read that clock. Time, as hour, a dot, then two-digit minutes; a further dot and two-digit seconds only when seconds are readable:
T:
3.53
